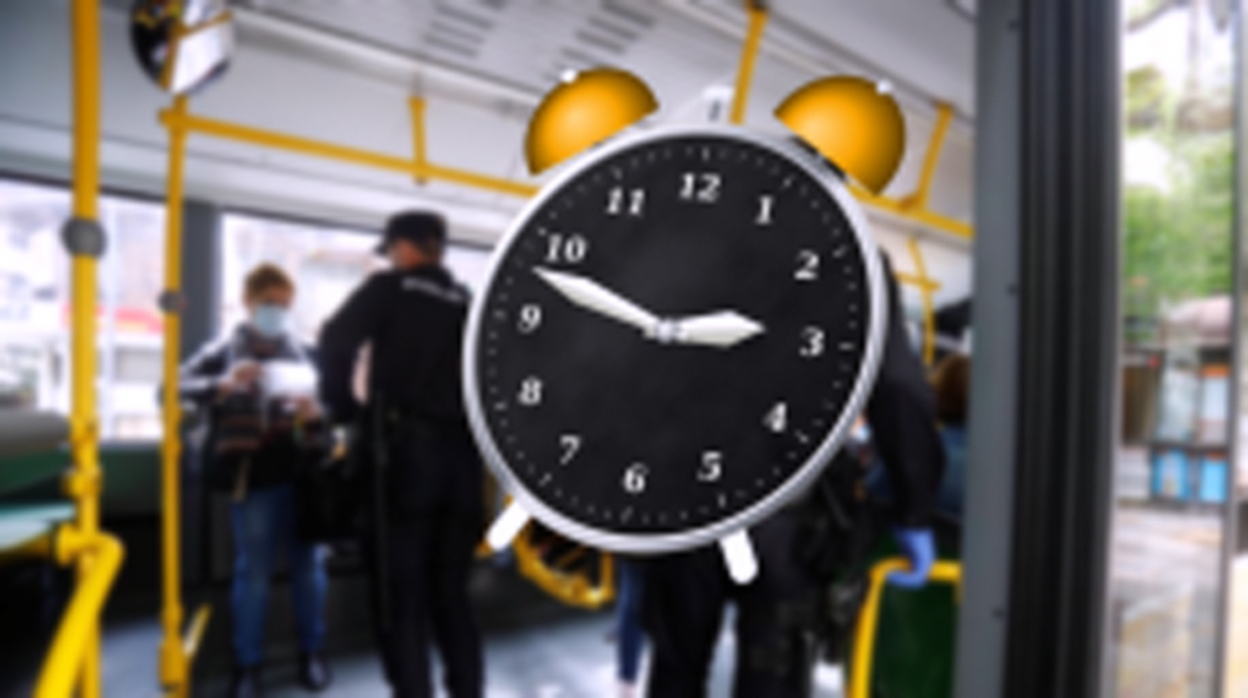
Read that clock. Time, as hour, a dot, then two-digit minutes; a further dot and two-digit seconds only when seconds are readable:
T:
2.48
